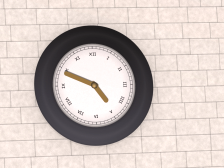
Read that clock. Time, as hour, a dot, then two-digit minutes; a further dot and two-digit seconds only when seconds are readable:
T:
4.49
